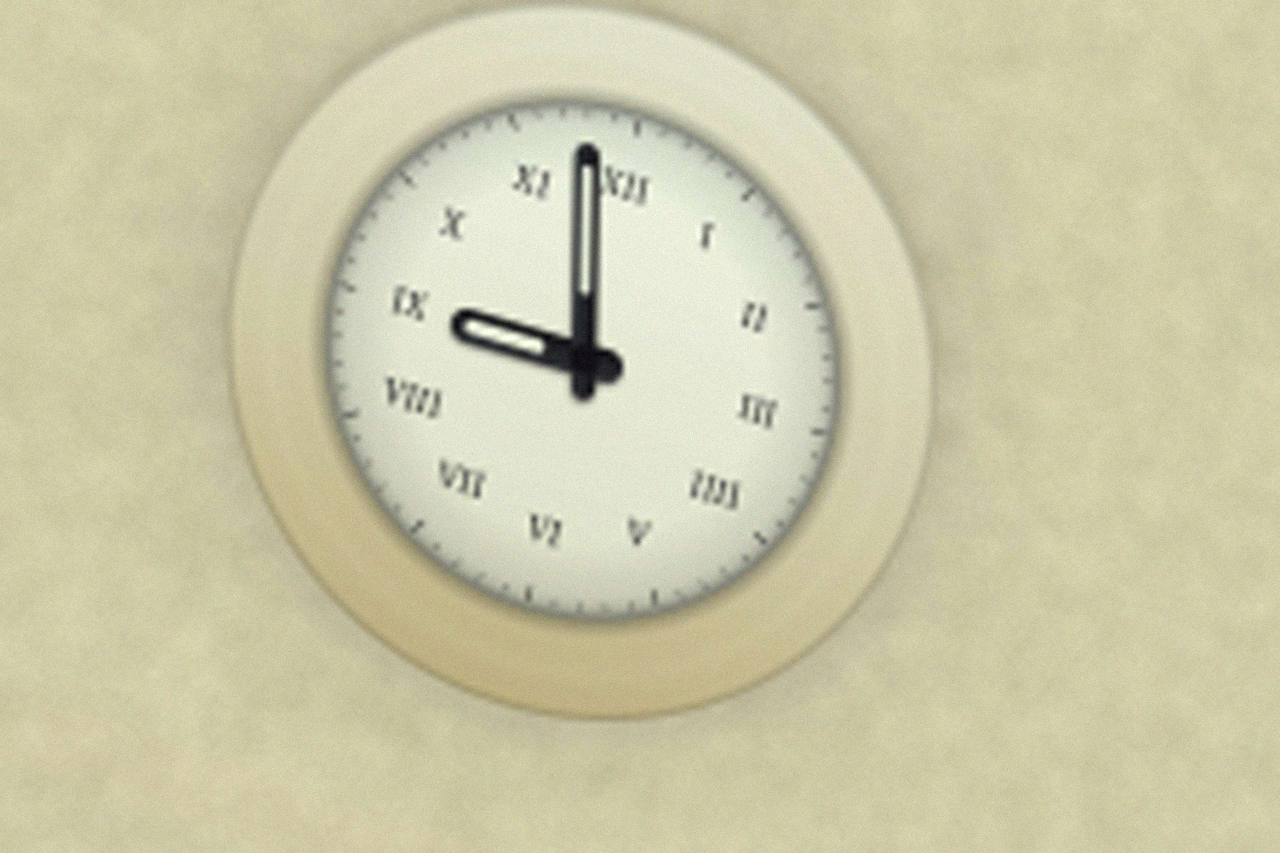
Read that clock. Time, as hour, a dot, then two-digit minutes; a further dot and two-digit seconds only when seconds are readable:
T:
8.58
